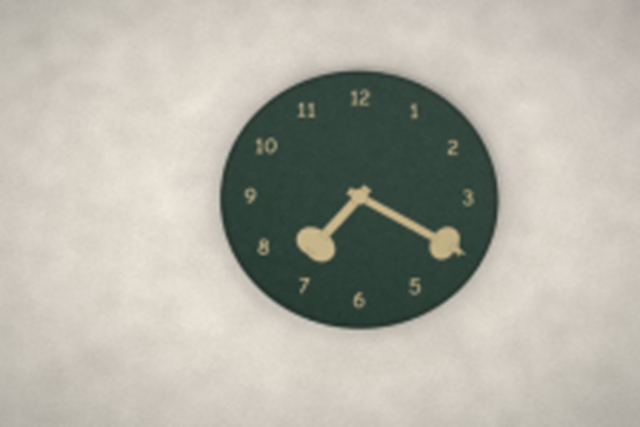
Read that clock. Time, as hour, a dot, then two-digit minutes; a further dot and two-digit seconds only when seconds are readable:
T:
7.20
